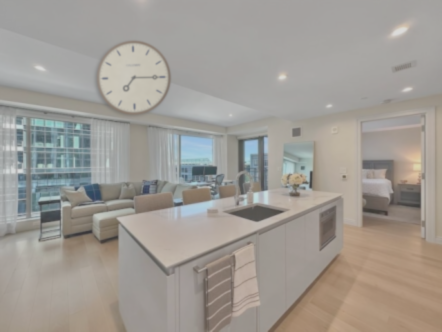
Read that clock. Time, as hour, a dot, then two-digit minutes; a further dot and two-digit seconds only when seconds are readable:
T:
7.15
